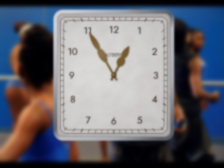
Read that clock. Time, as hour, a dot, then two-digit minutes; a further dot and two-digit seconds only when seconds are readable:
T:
12.55
